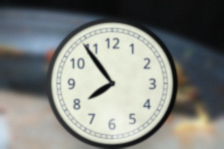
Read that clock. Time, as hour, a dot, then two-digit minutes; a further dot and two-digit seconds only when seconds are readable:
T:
7.54
